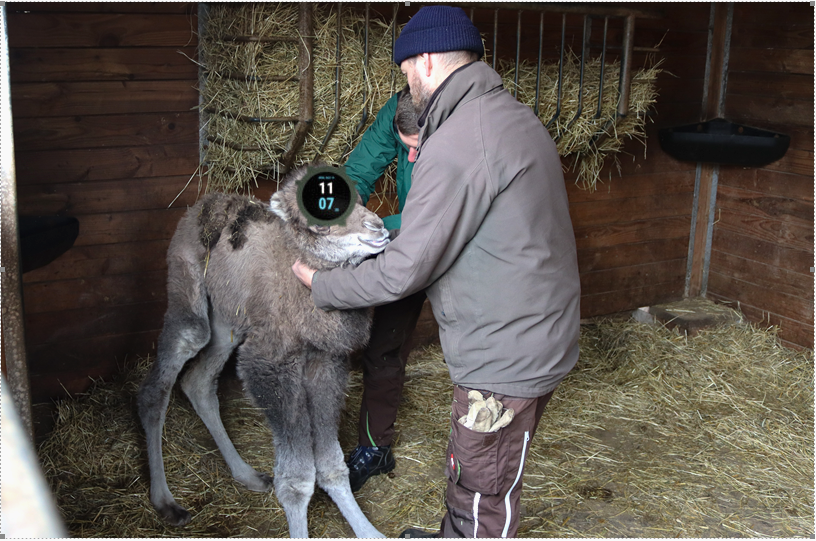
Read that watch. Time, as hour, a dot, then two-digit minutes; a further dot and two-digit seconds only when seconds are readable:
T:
11.07
